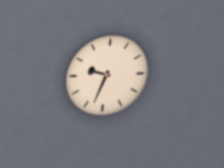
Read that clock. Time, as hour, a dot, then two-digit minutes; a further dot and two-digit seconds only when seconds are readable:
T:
9.33
